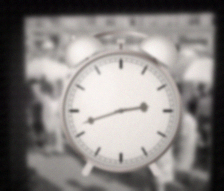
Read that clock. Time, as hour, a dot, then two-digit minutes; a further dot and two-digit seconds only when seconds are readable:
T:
2.42
